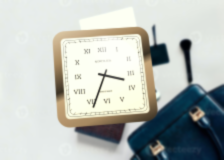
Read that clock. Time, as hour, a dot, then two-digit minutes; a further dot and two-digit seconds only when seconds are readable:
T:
3.34
